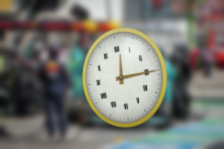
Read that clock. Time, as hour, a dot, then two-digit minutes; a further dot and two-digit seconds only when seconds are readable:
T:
12.15
